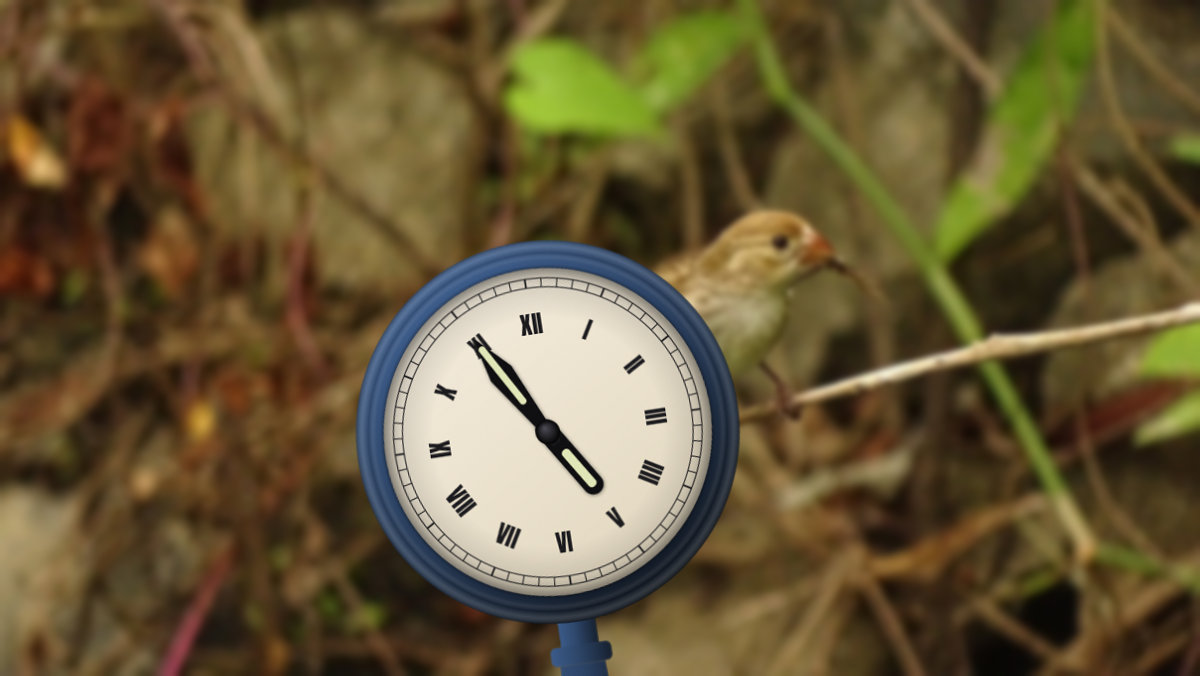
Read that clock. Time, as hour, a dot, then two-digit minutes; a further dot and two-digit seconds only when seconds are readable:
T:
4.55
